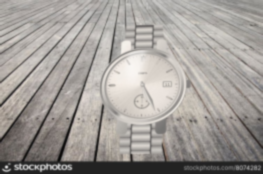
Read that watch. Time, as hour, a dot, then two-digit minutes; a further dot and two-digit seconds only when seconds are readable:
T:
5.26
